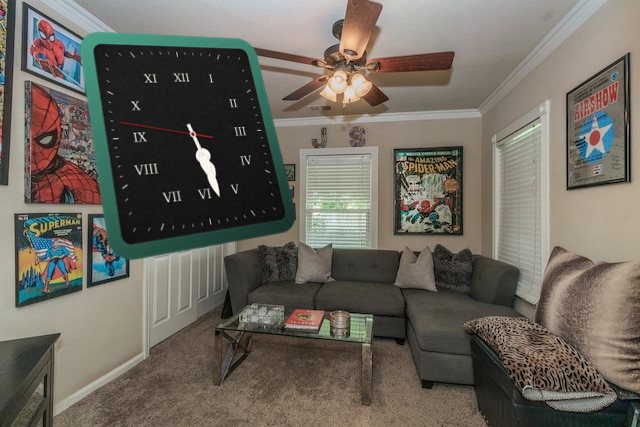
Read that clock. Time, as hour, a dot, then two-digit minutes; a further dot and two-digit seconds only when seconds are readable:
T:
5.27.47
